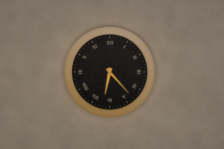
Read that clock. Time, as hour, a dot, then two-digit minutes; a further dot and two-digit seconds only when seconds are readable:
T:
6.23
